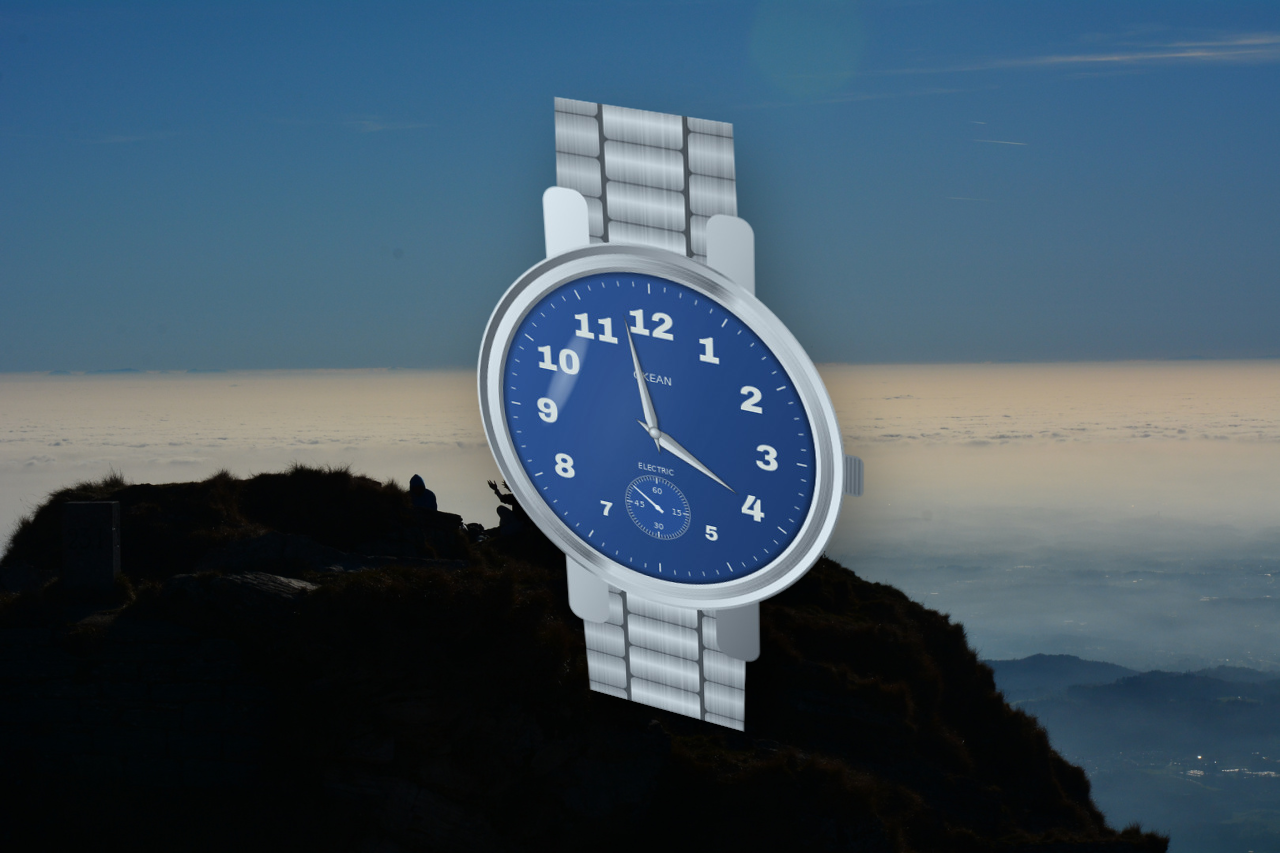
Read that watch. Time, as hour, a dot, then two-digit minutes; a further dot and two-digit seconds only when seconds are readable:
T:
3.57.51
